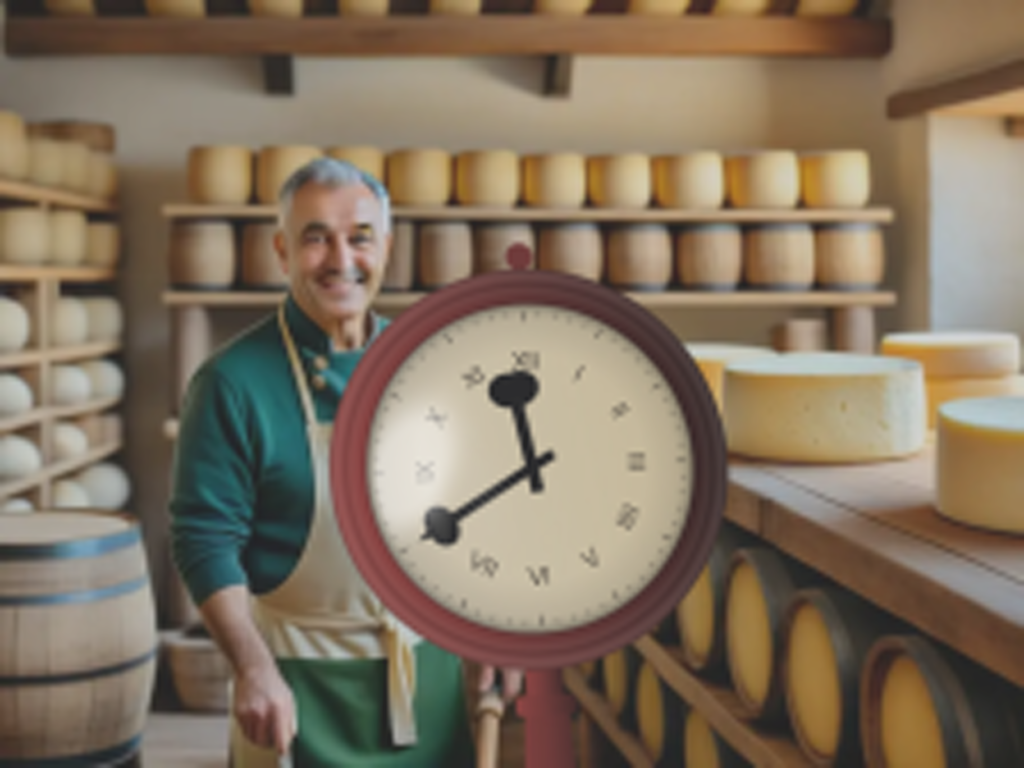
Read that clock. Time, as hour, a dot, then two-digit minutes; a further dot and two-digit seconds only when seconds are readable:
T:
11.40
